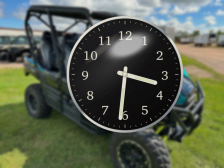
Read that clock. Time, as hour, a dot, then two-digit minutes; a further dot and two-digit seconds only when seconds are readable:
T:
3.31
